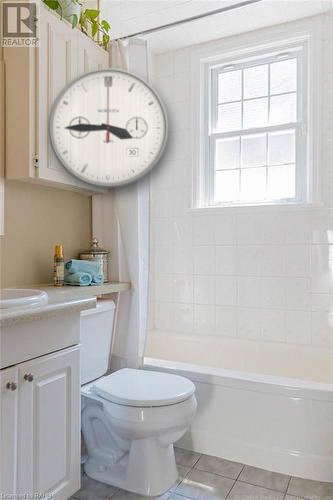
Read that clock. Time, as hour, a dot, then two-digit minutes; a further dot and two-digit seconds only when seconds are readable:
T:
3.45
